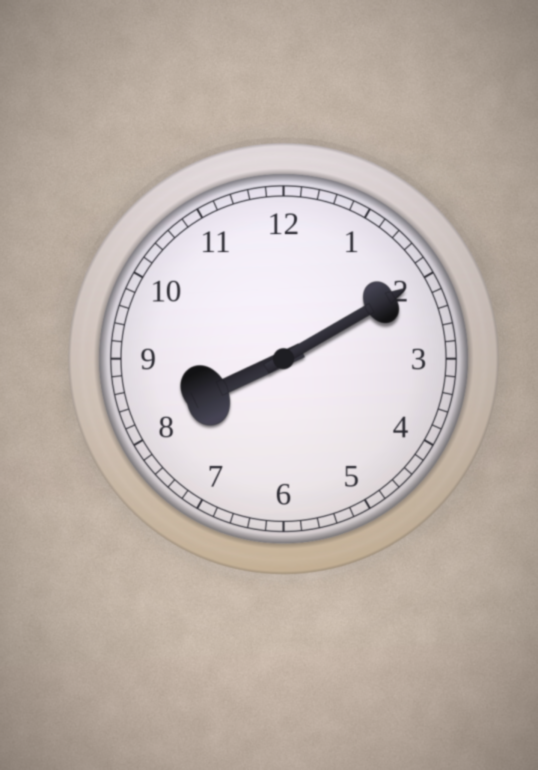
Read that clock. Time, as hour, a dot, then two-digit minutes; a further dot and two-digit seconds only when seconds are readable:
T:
8.10
